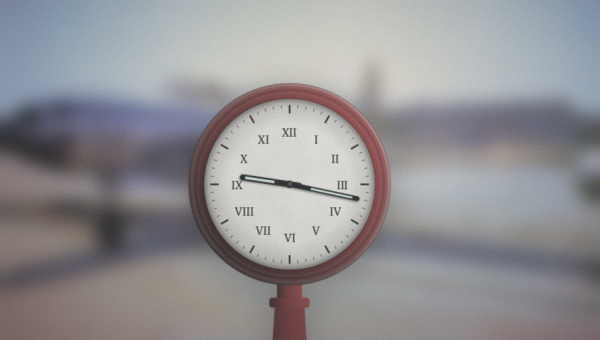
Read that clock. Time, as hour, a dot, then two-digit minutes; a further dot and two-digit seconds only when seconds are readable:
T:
9.17
